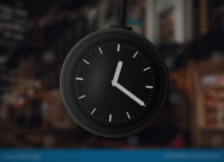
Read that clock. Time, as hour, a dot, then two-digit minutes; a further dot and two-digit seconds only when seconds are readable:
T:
12.20
